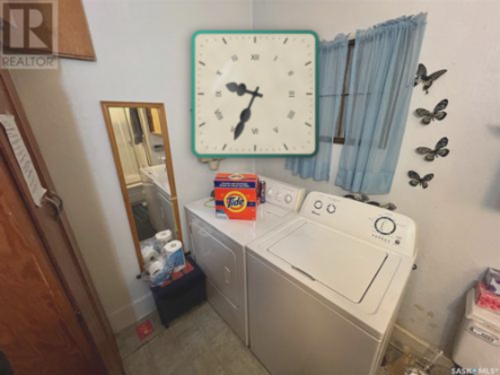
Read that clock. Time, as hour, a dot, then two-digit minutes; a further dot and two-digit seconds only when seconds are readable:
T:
9.34
